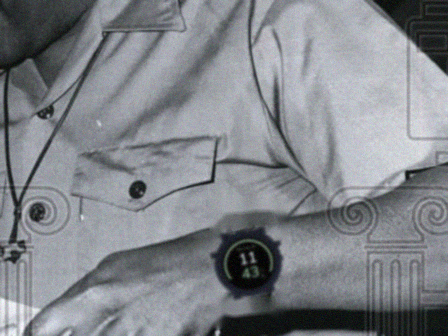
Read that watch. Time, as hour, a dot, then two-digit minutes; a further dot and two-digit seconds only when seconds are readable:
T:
11.43
